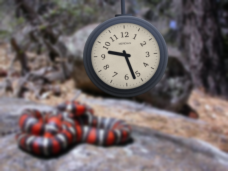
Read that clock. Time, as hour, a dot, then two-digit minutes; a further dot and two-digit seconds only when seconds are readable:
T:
9.27
